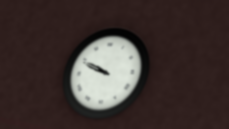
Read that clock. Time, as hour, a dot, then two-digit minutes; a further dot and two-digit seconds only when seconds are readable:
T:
9.49
